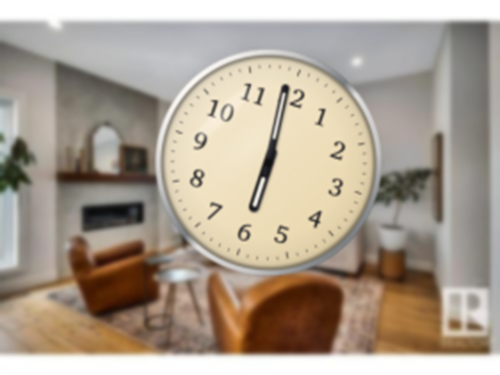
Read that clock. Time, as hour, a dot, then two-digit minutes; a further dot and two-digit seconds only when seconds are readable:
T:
5.59
